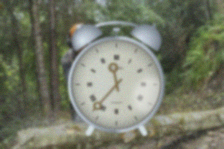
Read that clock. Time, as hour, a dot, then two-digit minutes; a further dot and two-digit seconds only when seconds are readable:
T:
11.37
